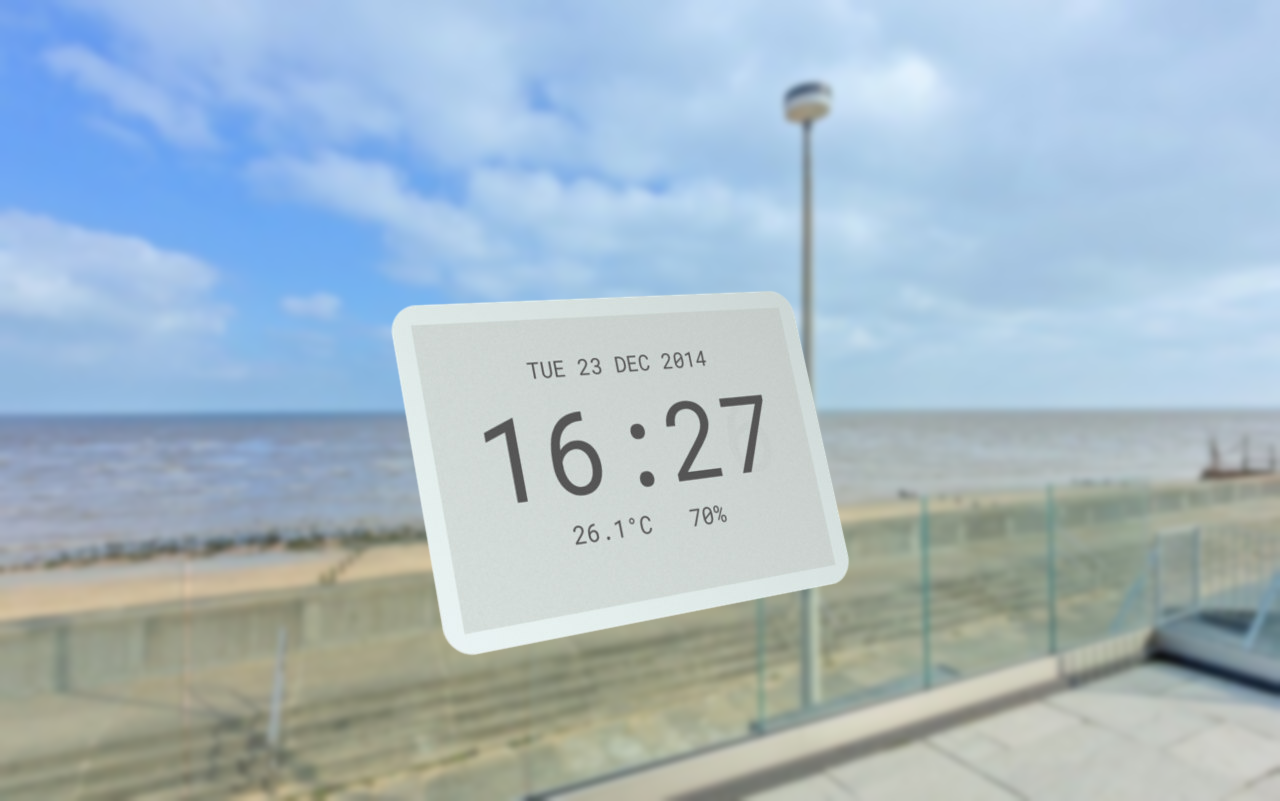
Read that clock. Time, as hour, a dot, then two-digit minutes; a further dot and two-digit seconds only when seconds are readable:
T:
16.27
